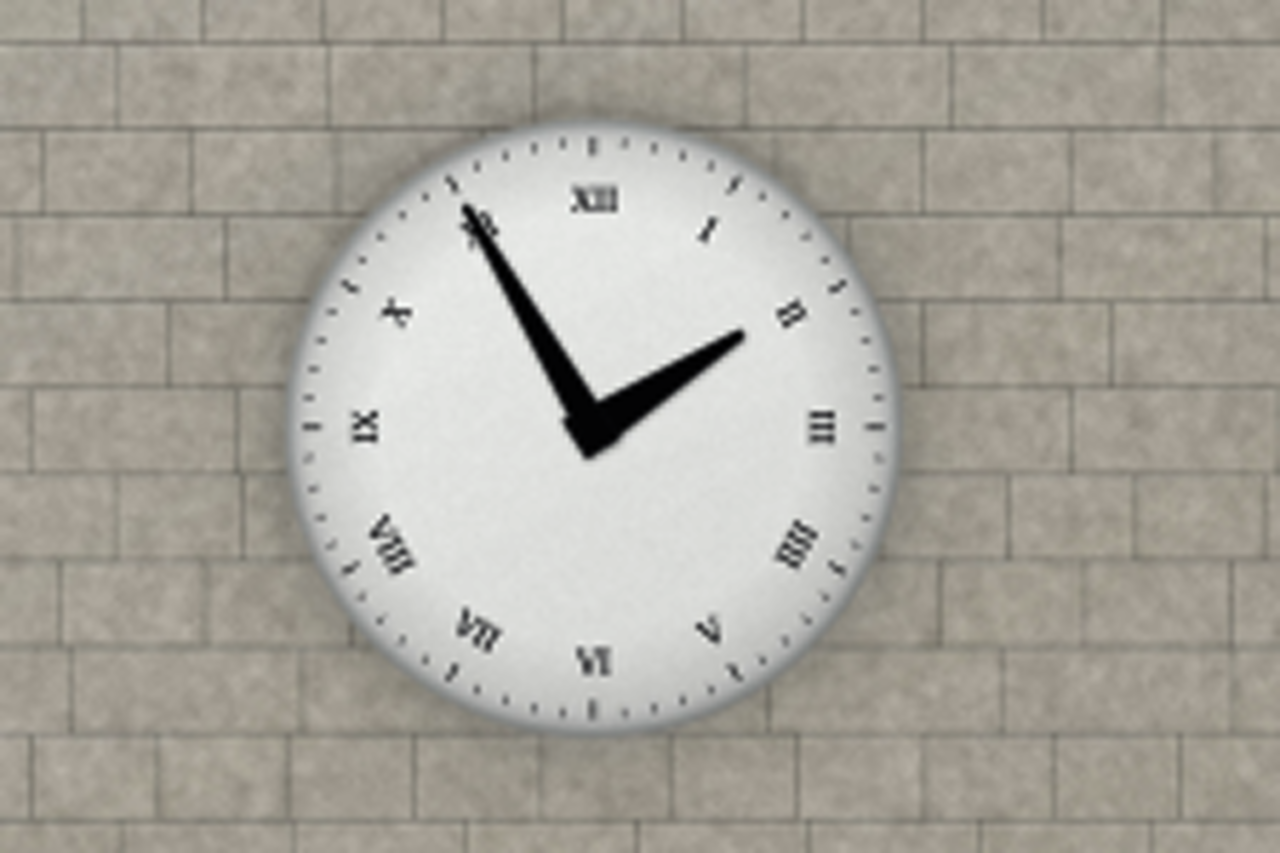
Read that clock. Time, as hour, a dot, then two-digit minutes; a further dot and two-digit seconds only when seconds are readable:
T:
1.55
